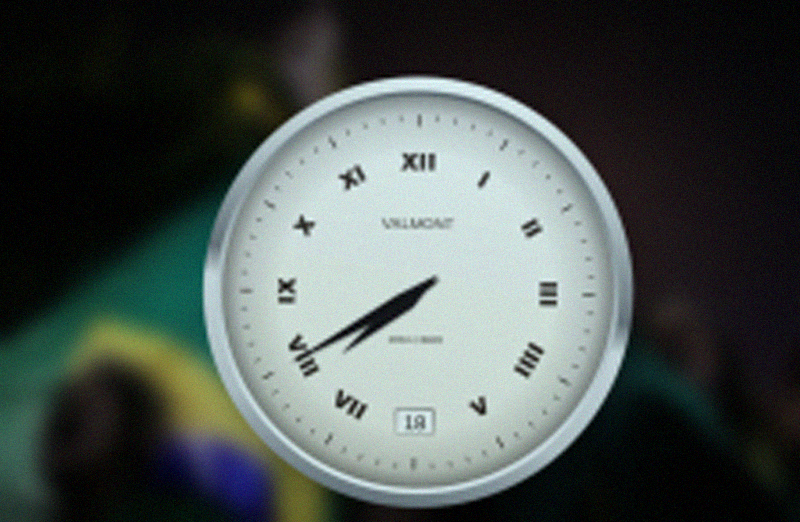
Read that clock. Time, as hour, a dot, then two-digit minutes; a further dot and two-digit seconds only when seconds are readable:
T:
7.40
